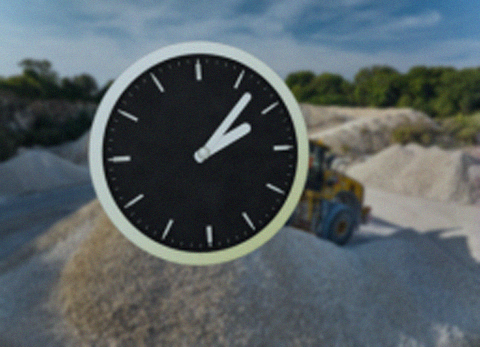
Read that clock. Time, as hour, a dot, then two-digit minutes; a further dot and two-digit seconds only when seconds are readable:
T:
2.07
